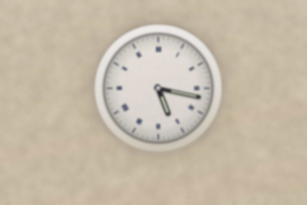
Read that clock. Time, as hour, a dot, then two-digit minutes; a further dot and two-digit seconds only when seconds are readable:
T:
5.17
